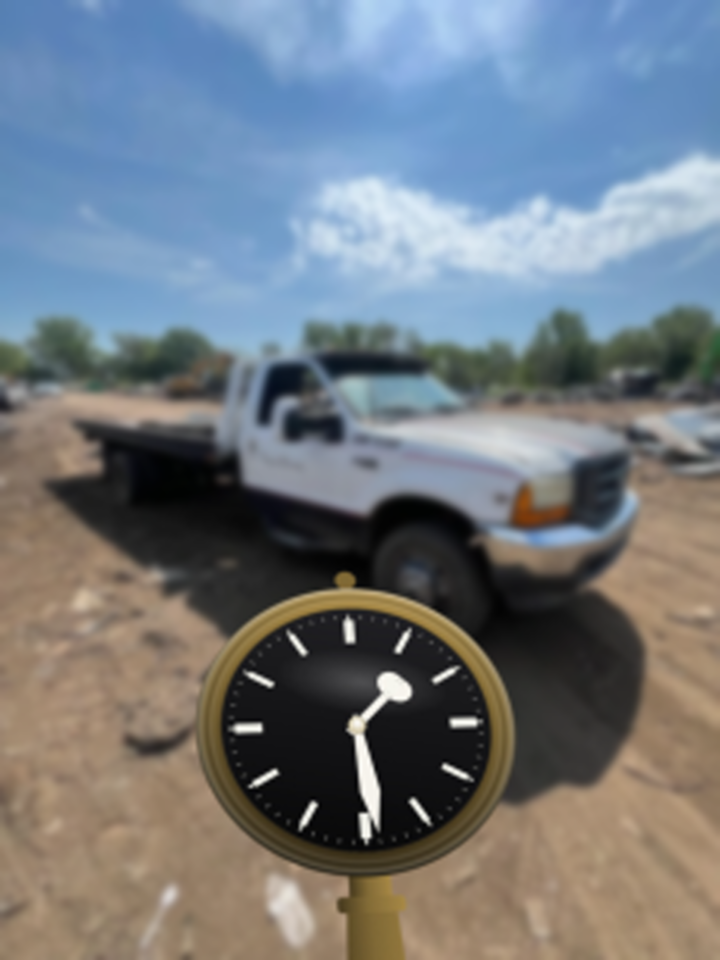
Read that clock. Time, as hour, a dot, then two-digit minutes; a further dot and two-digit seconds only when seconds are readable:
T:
1.29
